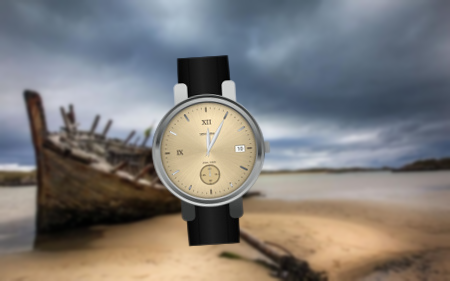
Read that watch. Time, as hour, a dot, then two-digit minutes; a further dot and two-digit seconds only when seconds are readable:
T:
12.05
